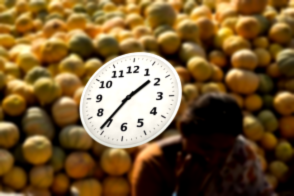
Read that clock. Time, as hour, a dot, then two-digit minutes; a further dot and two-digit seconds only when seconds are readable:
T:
1.36
